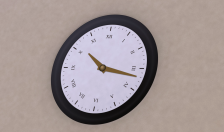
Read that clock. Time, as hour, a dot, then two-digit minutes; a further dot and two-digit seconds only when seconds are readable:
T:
10.17
